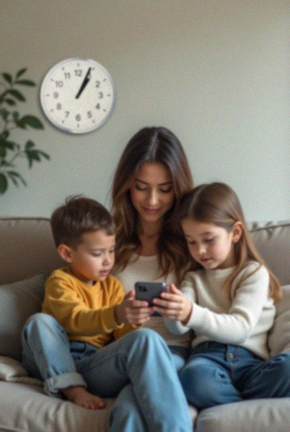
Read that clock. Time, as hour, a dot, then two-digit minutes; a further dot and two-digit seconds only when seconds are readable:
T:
1.04
